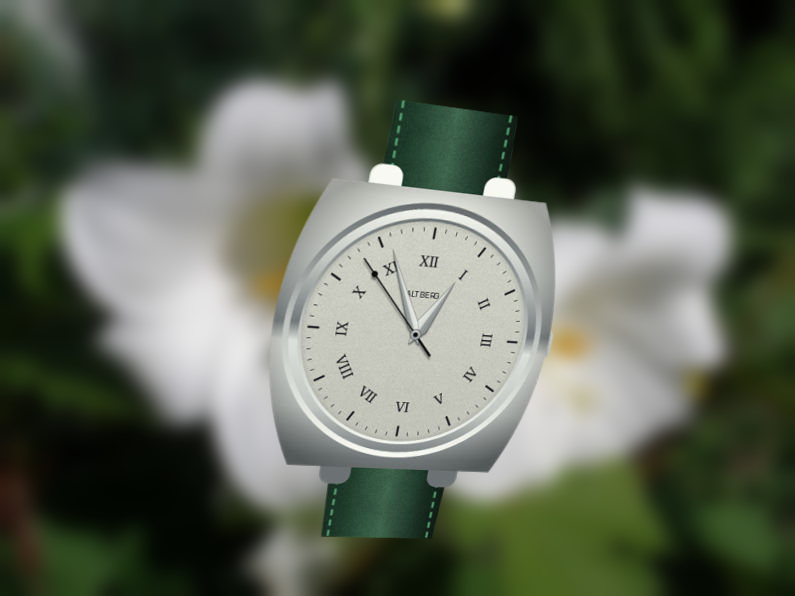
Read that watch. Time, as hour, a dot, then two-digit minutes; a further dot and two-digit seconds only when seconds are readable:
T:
12.55.53
